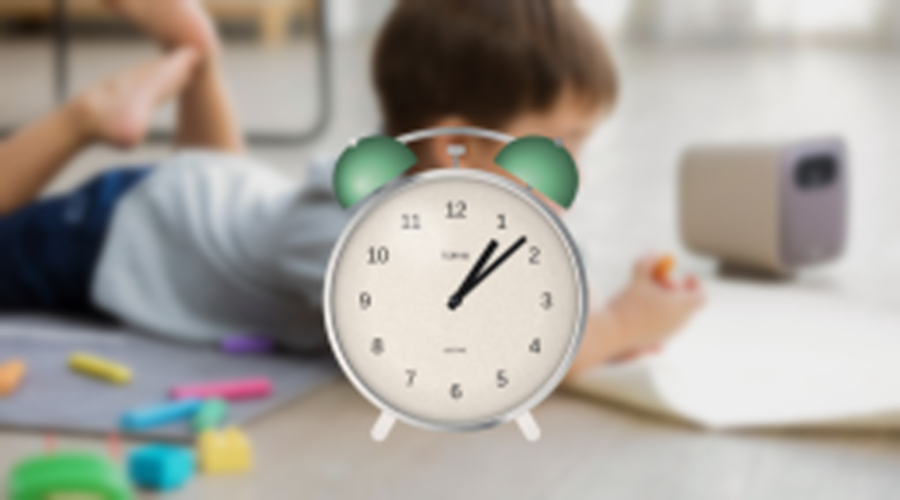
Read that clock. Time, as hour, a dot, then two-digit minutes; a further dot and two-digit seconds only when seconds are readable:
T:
1.08
